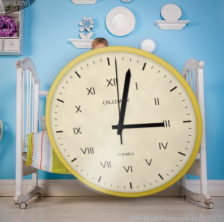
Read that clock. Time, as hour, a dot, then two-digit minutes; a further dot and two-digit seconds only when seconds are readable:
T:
3.03.01
